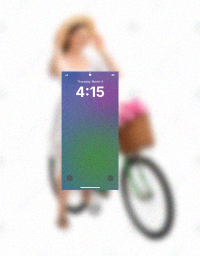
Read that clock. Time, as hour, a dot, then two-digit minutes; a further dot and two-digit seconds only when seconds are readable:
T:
4.15
